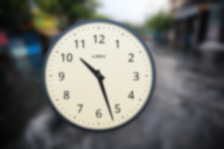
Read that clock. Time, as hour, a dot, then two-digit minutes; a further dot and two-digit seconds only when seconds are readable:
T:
10.27
